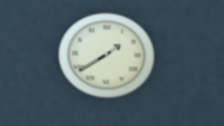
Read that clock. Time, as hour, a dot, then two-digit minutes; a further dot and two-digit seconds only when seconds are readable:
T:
1.39
